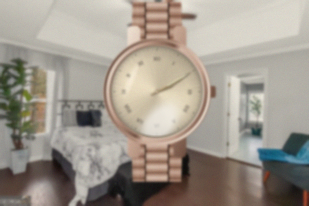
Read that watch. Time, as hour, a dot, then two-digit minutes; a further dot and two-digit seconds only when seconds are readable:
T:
2.10
